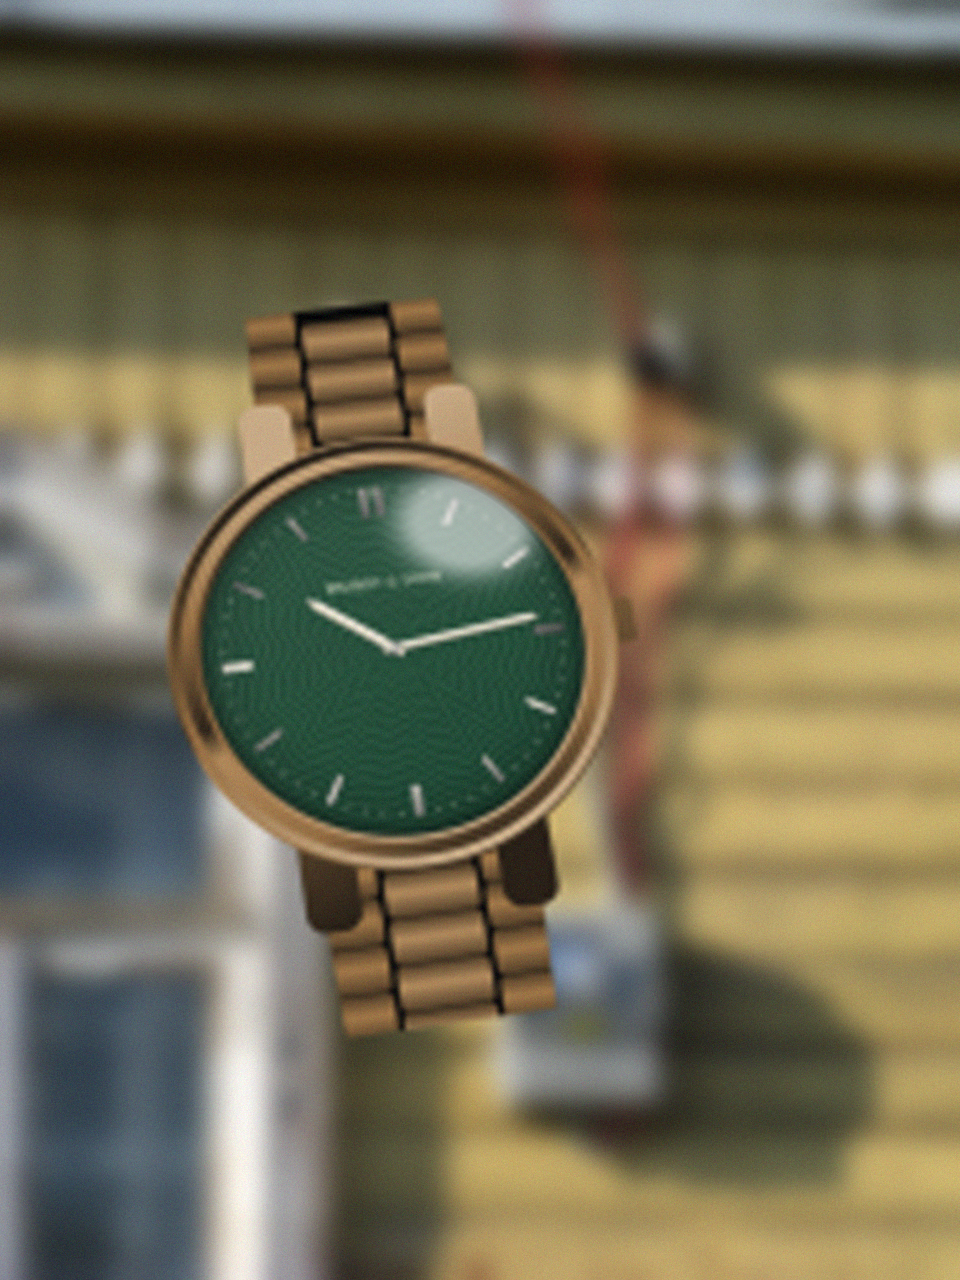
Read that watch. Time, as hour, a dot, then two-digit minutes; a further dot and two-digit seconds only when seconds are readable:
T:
10.14
